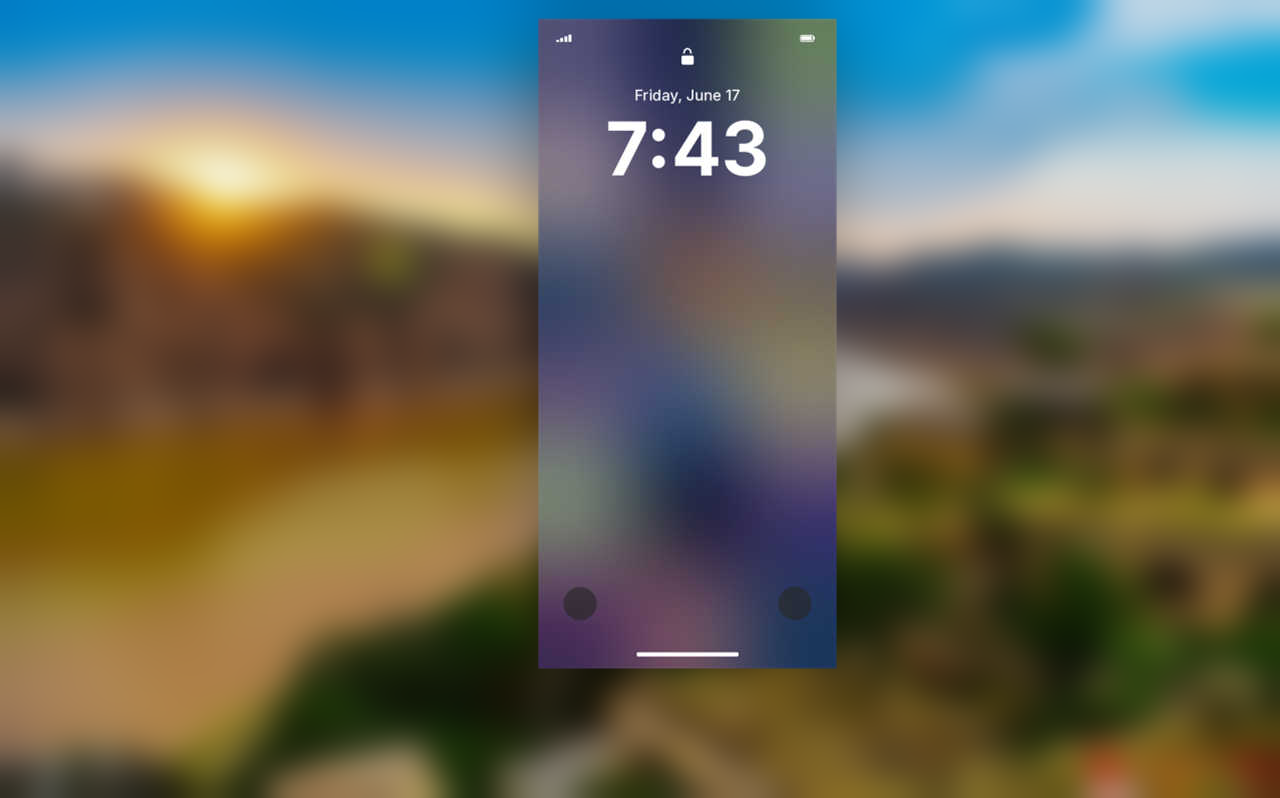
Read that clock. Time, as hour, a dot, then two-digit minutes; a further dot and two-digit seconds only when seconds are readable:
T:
7.43
